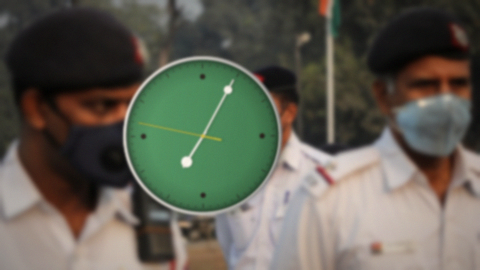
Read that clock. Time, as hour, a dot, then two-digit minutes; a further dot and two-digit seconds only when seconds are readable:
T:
7.04.47
